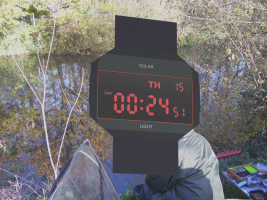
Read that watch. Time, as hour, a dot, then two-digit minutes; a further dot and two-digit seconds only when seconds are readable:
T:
0.24.51
